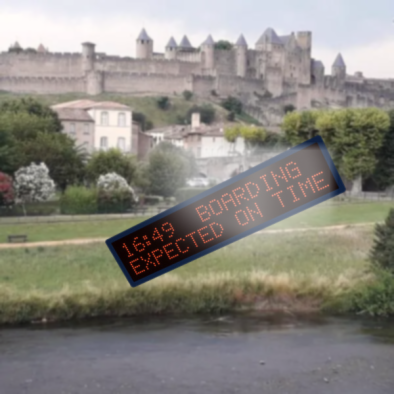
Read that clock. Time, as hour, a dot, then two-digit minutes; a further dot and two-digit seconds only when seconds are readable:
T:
16.49
